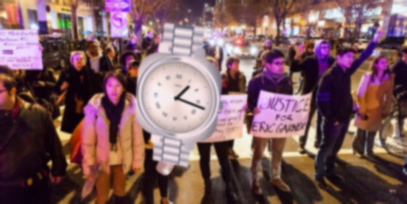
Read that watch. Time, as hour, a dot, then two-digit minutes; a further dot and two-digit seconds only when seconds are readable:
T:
1.17
